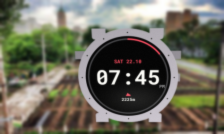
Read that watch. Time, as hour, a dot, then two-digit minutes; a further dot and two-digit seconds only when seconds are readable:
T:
7.45
